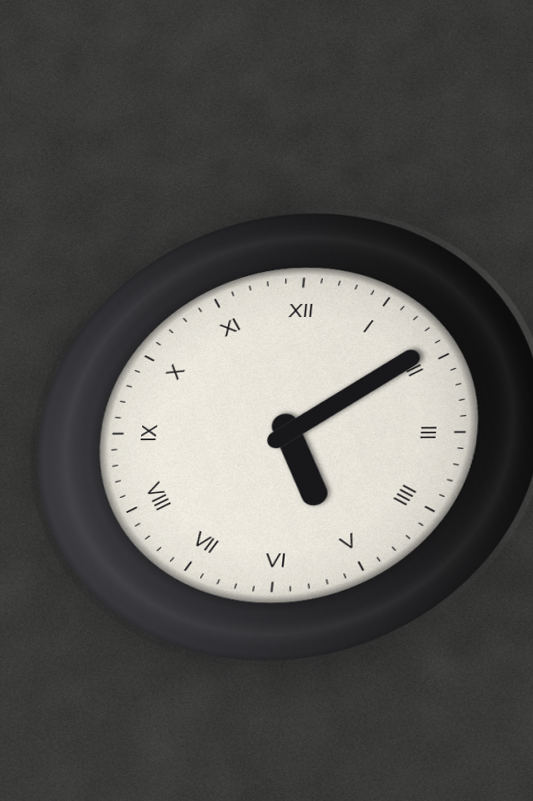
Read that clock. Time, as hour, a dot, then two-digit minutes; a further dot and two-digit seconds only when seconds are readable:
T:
5.09
